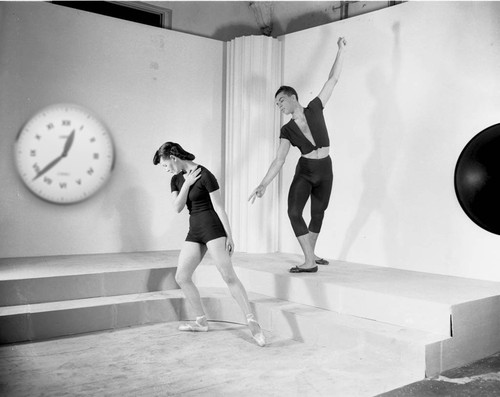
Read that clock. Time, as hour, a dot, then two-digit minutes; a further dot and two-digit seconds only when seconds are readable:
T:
12.38
